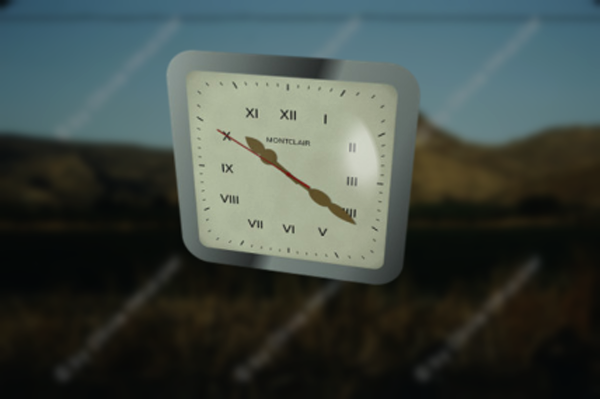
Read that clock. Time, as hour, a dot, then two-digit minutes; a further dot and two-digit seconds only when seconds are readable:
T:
10.20.50
